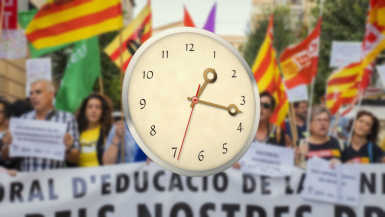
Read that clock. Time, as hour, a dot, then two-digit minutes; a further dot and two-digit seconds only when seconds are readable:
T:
1.17.34
